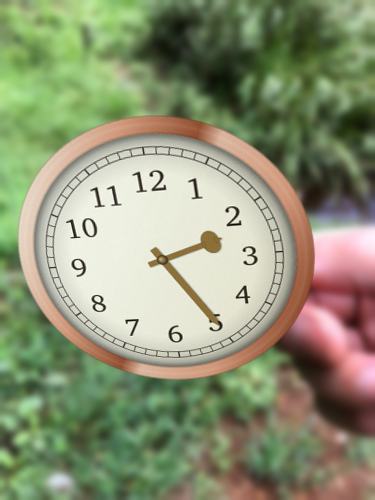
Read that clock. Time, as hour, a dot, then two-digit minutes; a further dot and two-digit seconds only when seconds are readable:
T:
2.25
